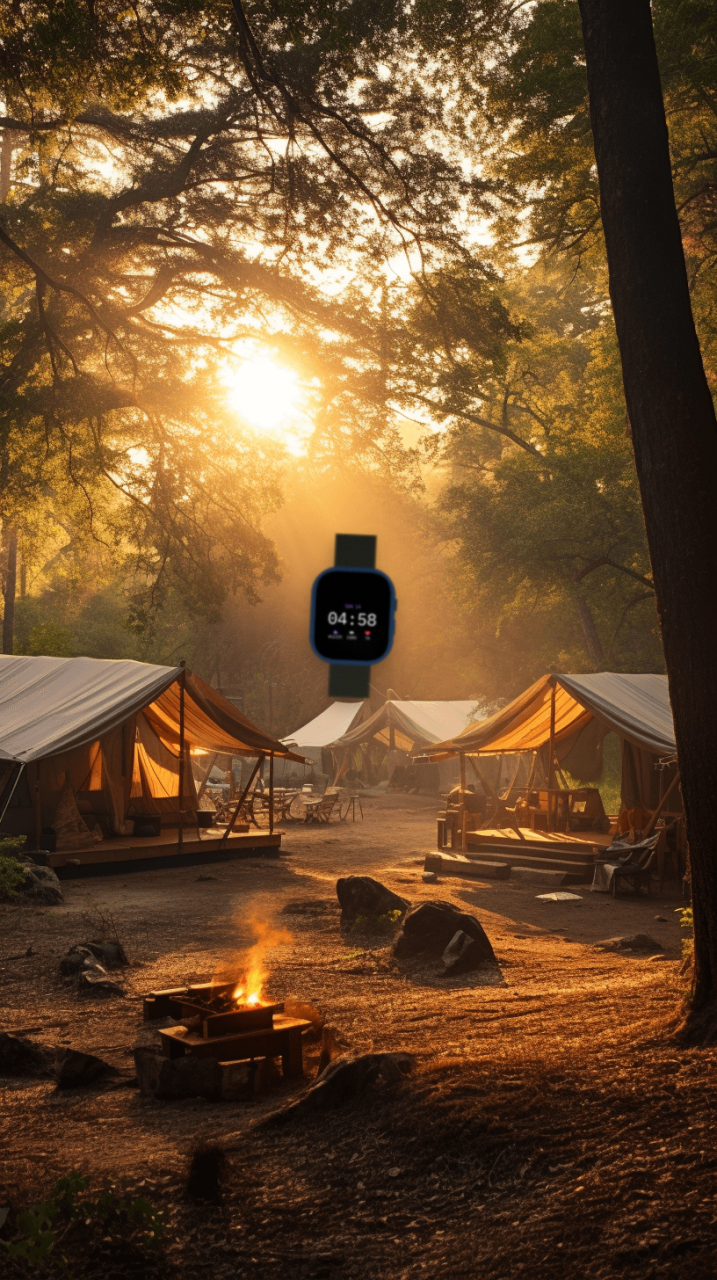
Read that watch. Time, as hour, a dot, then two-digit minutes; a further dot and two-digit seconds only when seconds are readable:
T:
4.58
